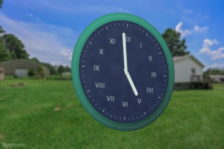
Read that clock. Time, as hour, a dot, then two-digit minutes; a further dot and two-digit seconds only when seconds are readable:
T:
4.59
